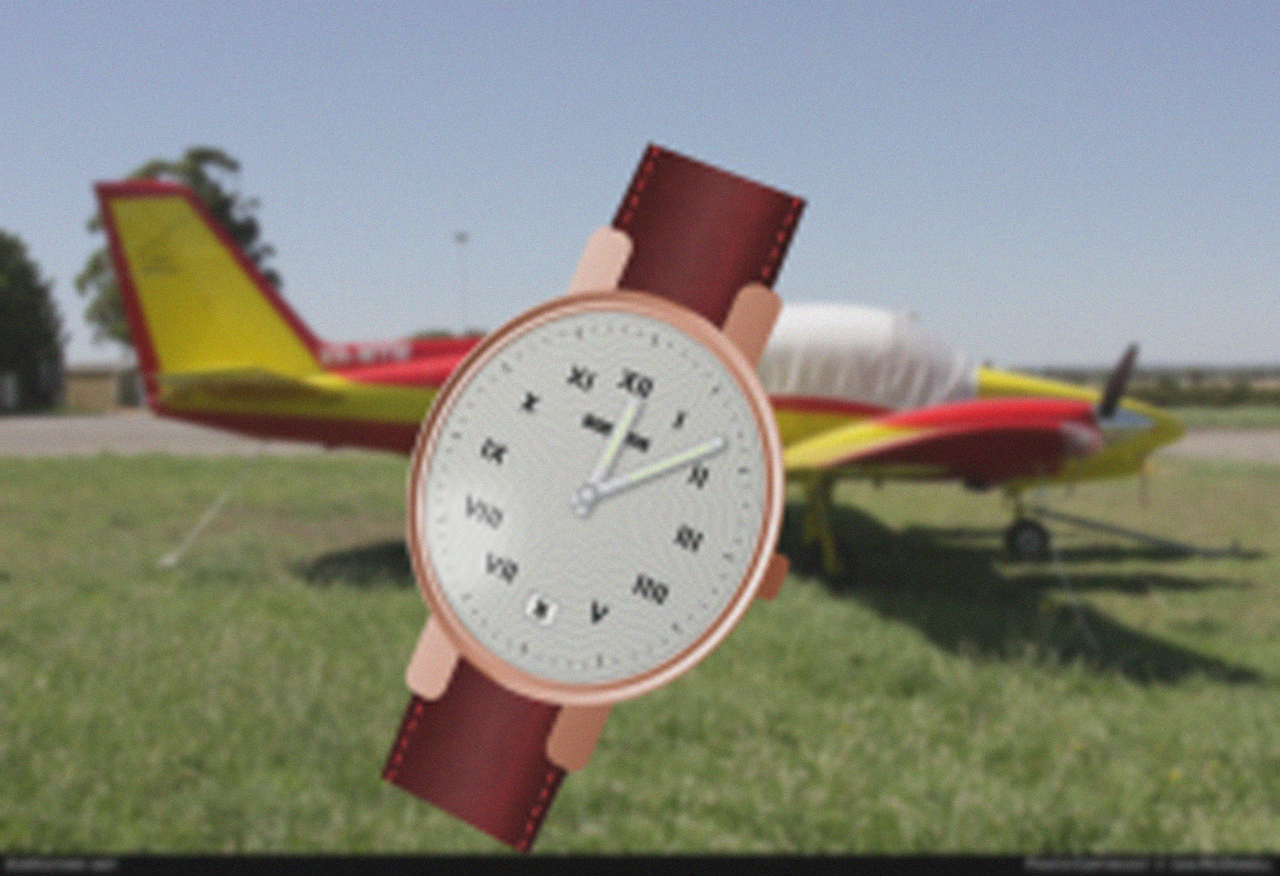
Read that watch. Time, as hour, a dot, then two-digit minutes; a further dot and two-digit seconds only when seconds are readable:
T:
12.08
